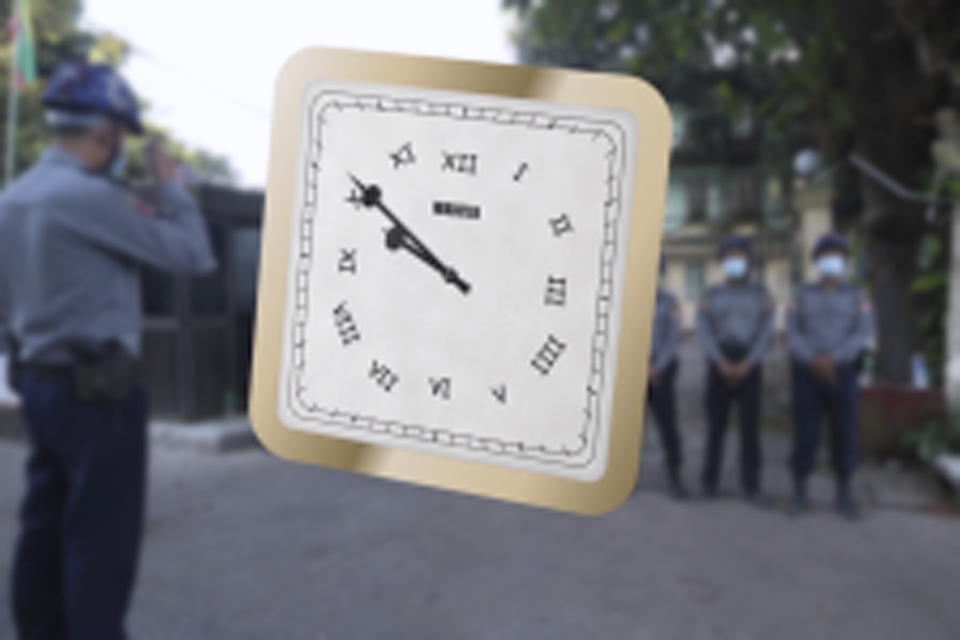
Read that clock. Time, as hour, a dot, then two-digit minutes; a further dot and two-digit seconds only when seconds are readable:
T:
9.51
